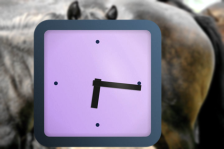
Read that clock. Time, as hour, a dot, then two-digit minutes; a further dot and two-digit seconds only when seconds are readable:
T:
6.16
